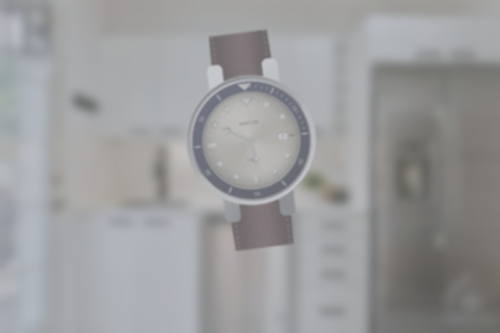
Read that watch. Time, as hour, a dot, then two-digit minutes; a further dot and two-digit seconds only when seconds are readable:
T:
5.50
